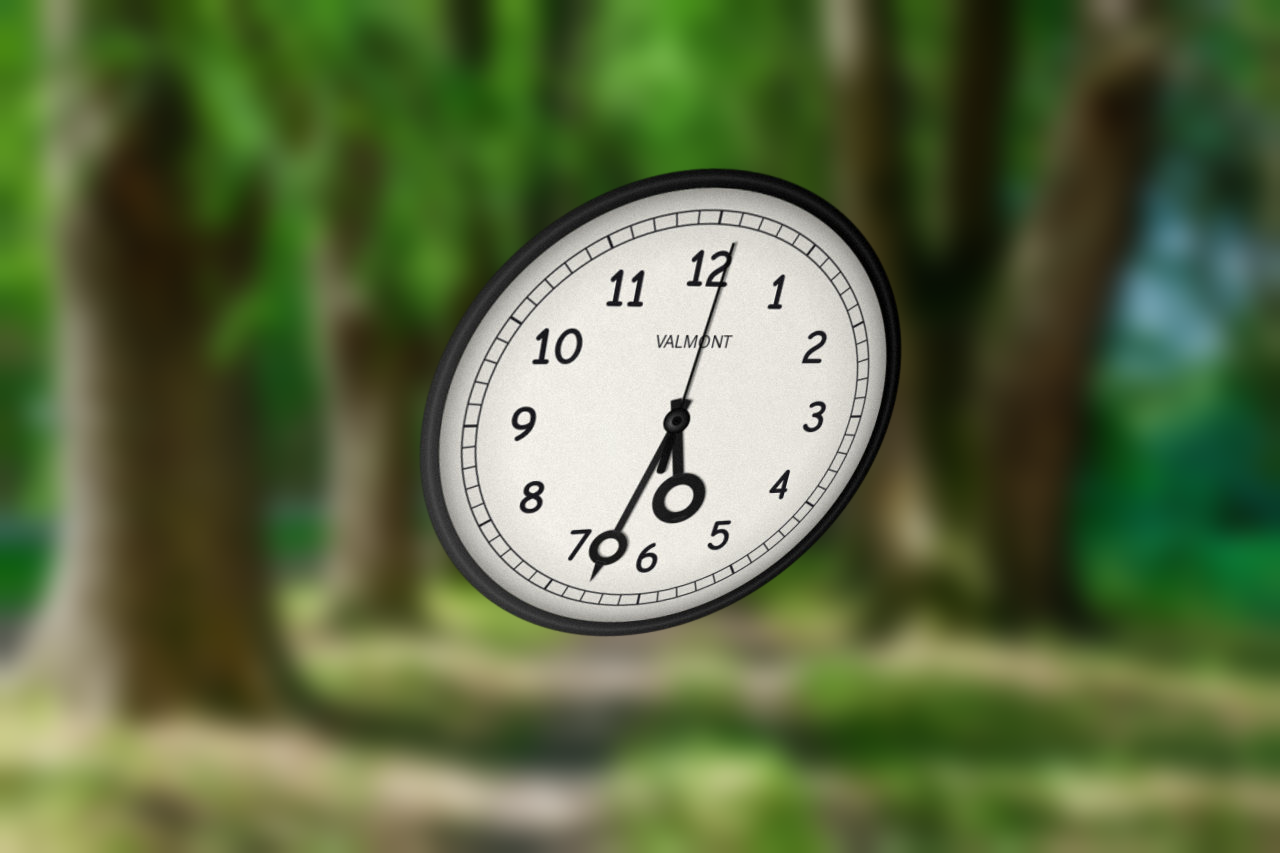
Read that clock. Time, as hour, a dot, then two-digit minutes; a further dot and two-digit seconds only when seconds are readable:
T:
5.33.01
